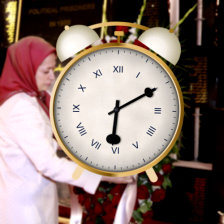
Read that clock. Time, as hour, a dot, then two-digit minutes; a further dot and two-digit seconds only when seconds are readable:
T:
6.10
